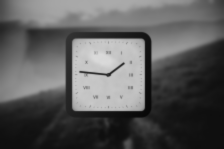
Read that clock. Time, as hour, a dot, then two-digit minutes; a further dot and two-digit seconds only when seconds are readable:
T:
1.46
